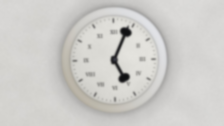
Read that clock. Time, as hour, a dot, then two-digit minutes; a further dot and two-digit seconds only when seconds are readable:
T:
5.04
